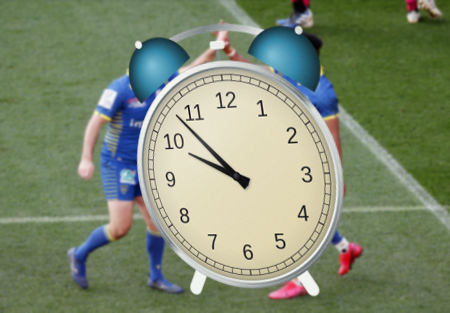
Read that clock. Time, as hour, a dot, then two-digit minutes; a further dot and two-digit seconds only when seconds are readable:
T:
9.53
